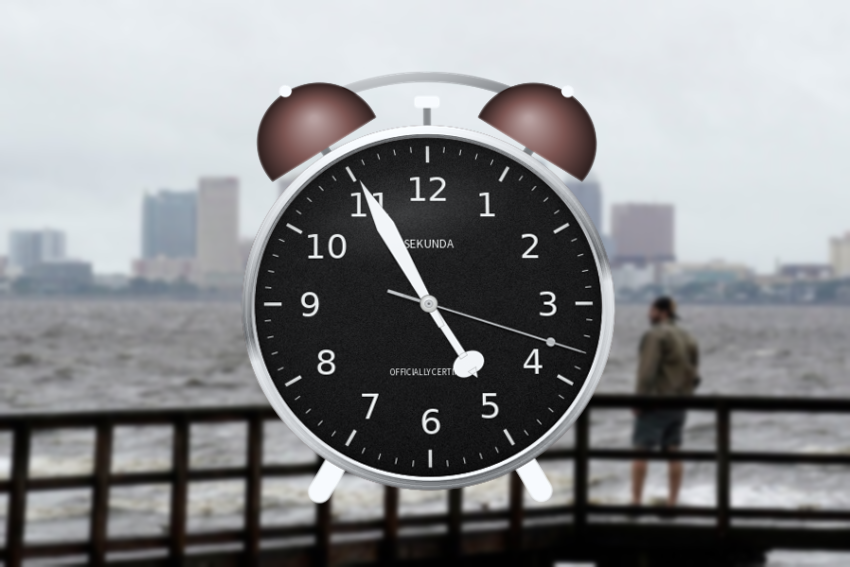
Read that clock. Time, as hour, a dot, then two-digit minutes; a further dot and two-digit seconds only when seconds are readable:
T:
4.55.18
